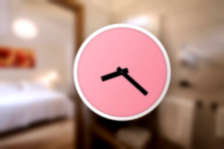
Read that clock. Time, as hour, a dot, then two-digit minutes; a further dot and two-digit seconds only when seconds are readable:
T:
8.22
